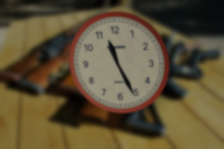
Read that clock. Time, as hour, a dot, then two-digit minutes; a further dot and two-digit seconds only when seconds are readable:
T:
11.26
